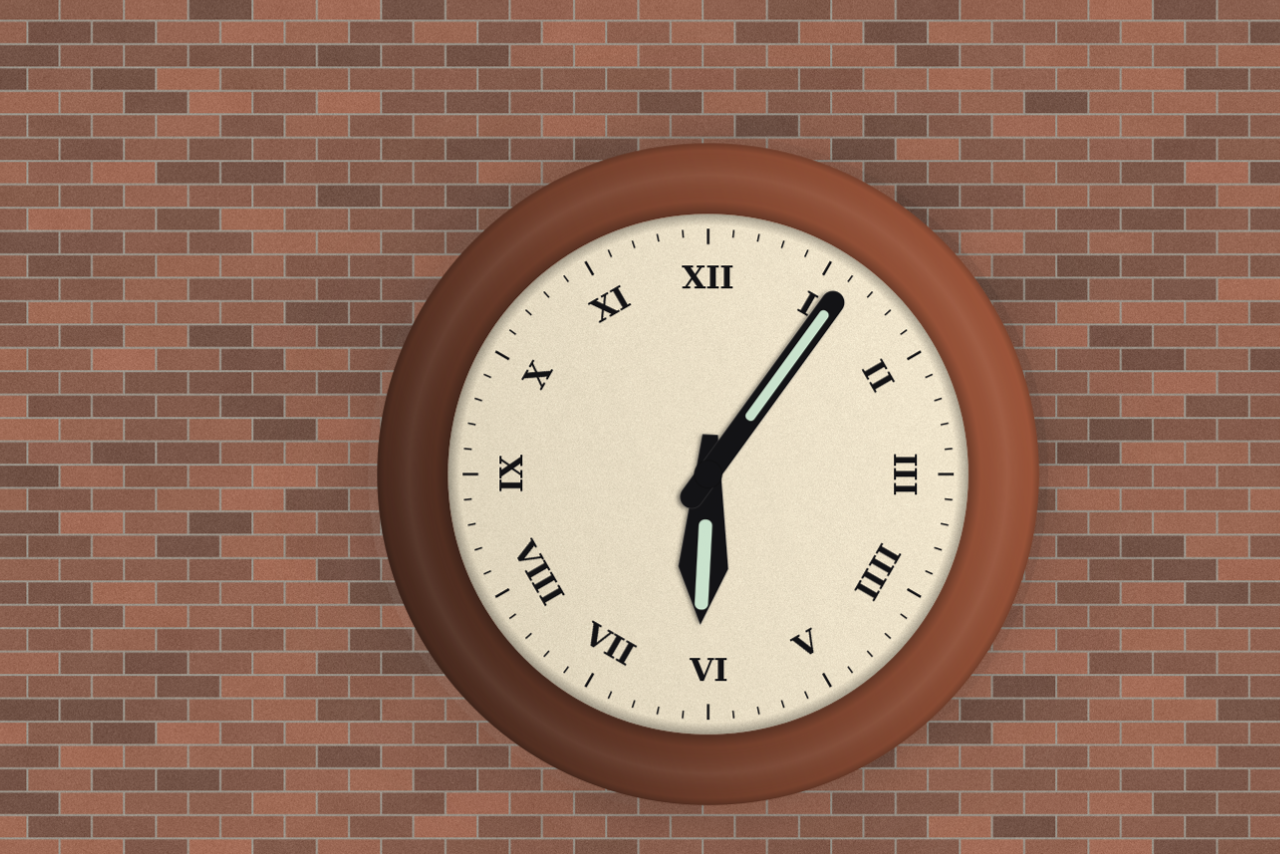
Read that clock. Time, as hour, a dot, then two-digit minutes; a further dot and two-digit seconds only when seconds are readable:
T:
6.06
